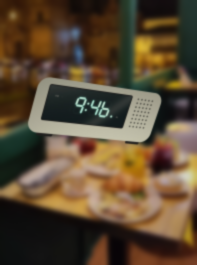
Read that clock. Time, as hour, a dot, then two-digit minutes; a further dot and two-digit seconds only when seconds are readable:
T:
9.46
